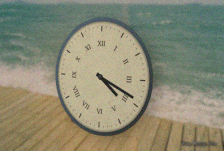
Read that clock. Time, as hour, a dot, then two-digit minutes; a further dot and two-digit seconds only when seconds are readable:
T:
4.19
